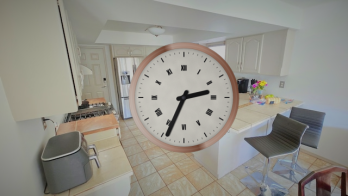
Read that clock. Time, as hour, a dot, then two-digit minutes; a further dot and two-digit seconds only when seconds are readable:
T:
2.34
